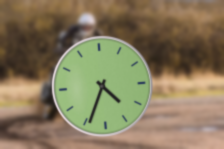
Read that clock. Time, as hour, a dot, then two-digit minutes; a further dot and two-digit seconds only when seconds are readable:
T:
4.34
